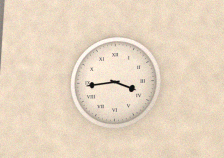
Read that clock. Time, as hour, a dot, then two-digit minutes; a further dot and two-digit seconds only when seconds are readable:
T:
3.44
